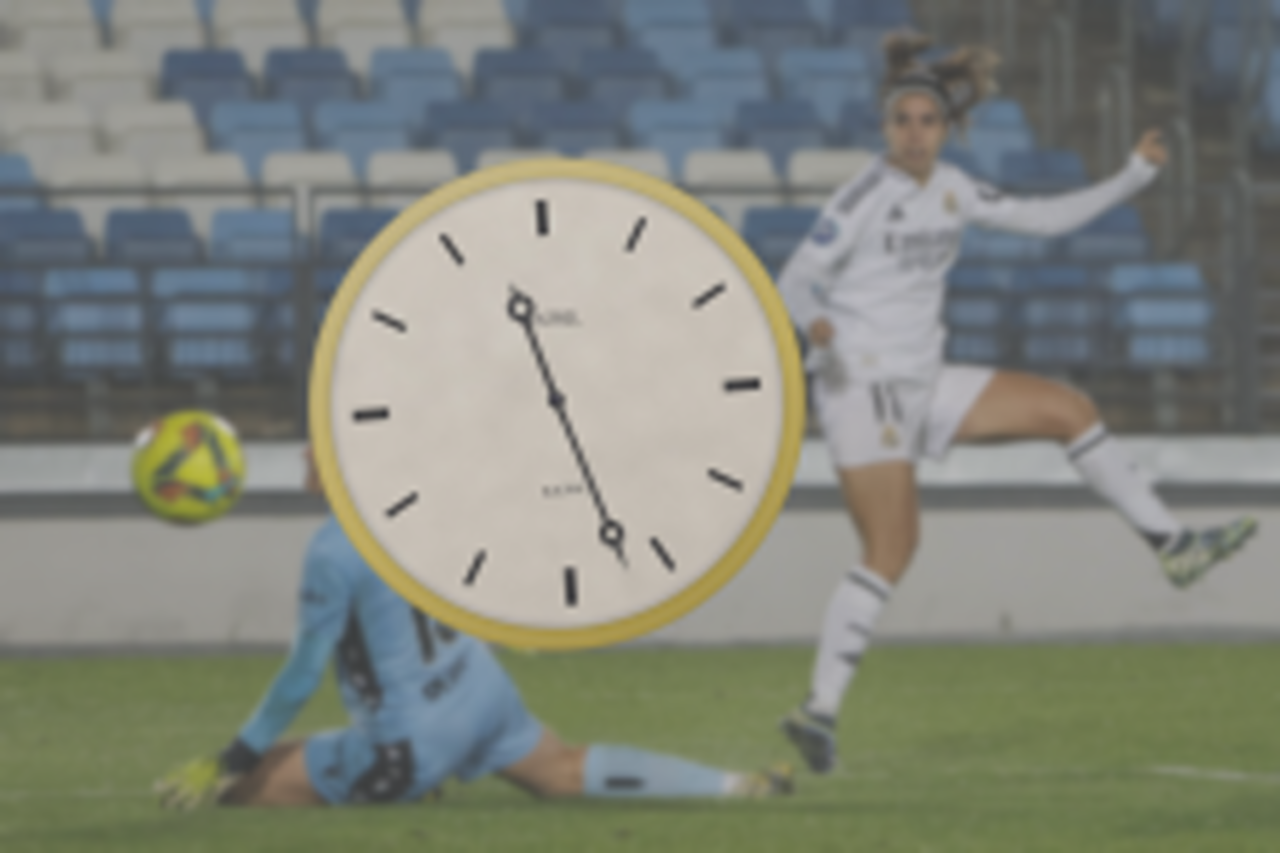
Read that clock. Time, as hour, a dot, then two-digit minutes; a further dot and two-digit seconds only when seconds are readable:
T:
11.27
